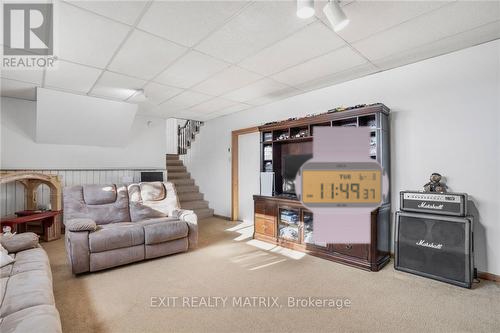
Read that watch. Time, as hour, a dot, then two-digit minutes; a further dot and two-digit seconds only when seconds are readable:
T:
11.49.37
